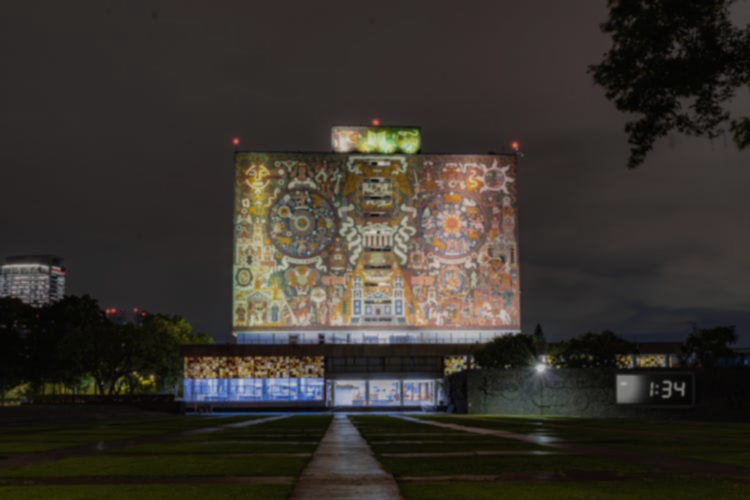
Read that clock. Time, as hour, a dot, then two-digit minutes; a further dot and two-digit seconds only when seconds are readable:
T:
1.34
